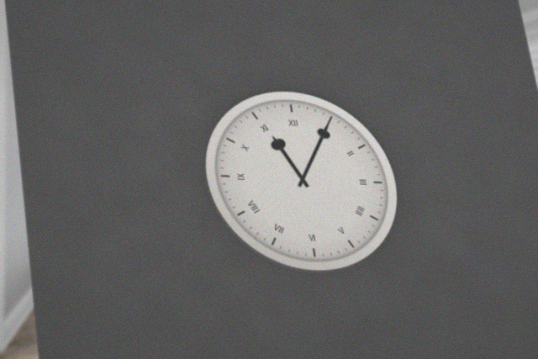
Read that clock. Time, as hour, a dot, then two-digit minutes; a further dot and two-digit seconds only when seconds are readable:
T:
11.05
